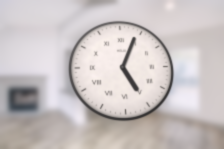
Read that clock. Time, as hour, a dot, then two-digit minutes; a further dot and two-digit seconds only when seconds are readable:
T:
5.04
